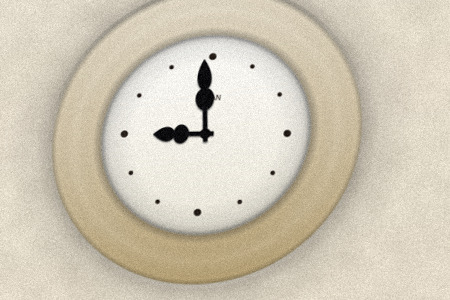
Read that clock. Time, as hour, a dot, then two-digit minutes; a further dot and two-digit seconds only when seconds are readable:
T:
8.59
